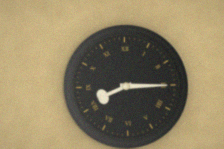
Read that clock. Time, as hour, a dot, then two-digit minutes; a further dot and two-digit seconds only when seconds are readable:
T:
8.15
